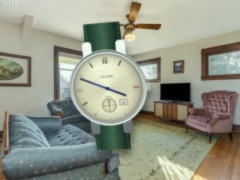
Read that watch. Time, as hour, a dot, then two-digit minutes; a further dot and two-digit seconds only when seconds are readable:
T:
3.49
